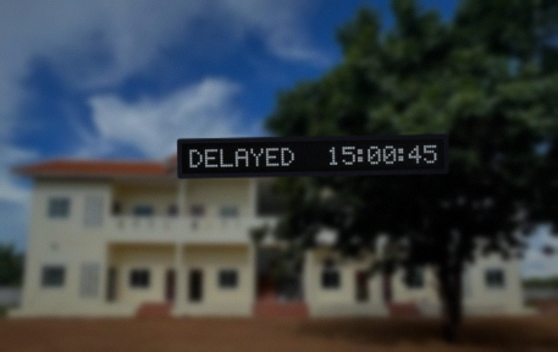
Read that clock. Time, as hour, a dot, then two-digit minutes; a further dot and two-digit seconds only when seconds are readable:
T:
15.00.45
